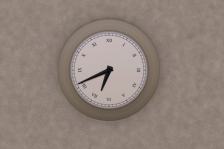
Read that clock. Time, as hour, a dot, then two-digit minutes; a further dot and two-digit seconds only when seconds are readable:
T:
6.41
